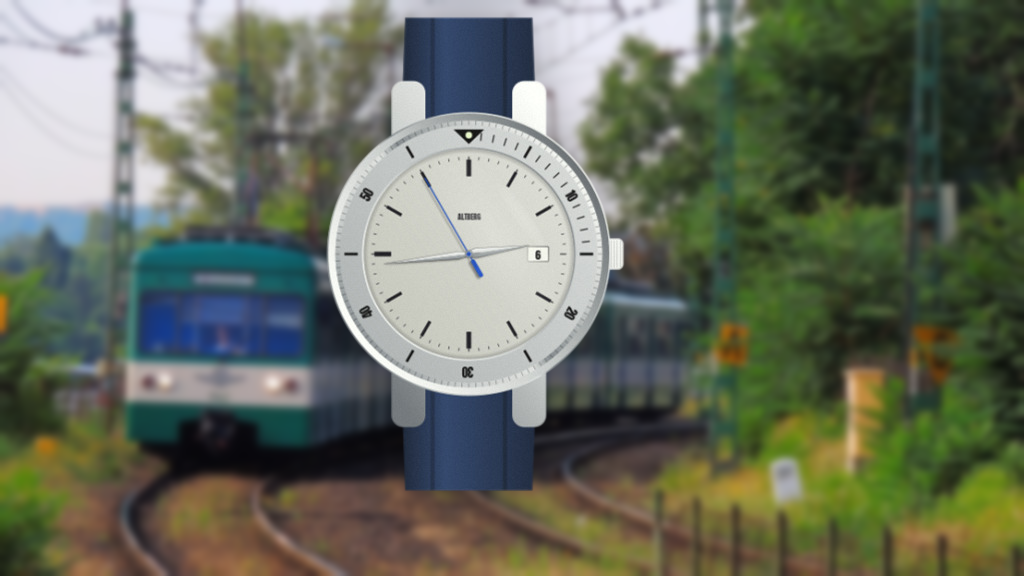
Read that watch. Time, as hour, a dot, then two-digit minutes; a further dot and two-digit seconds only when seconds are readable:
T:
2.43.55
